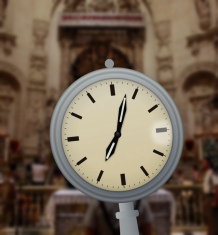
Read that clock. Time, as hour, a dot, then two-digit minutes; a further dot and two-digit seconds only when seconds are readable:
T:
7.03
